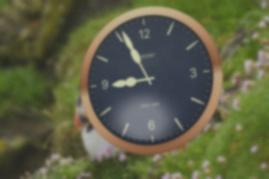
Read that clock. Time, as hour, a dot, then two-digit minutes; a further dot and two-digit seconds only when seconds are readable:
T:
8.56
